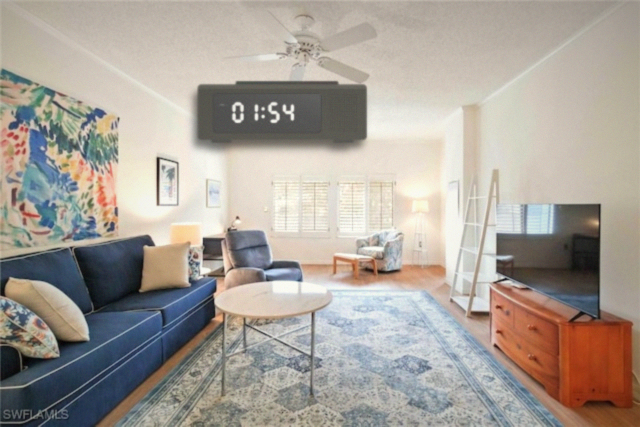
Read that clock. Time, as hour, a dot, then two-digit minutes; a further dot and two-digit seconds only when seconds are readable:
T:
1.54
